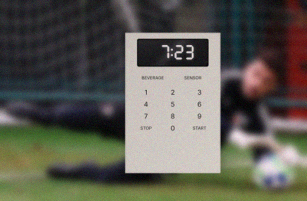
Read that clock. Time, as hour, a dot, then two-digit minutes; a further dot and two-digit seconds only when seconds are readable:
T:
7.23
